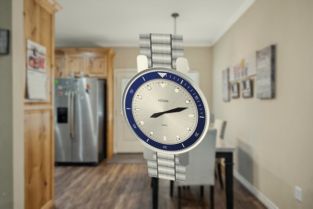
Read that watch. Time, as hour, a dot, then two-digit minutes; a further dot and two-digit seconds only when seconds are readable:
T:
8.12
